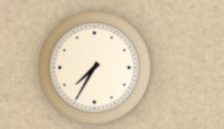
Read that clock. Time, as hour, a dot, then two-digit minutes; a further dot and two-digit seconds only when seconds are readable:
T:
7.35
